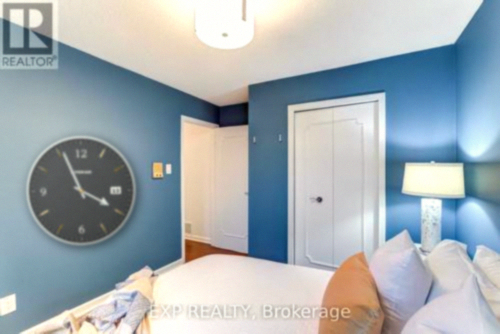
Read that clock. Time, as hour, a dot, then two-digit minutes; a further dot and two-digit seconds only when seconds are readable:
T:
3.56
